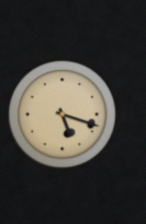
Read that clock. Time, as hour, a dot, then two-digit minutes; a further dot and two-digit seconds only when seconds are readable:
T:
5.18
